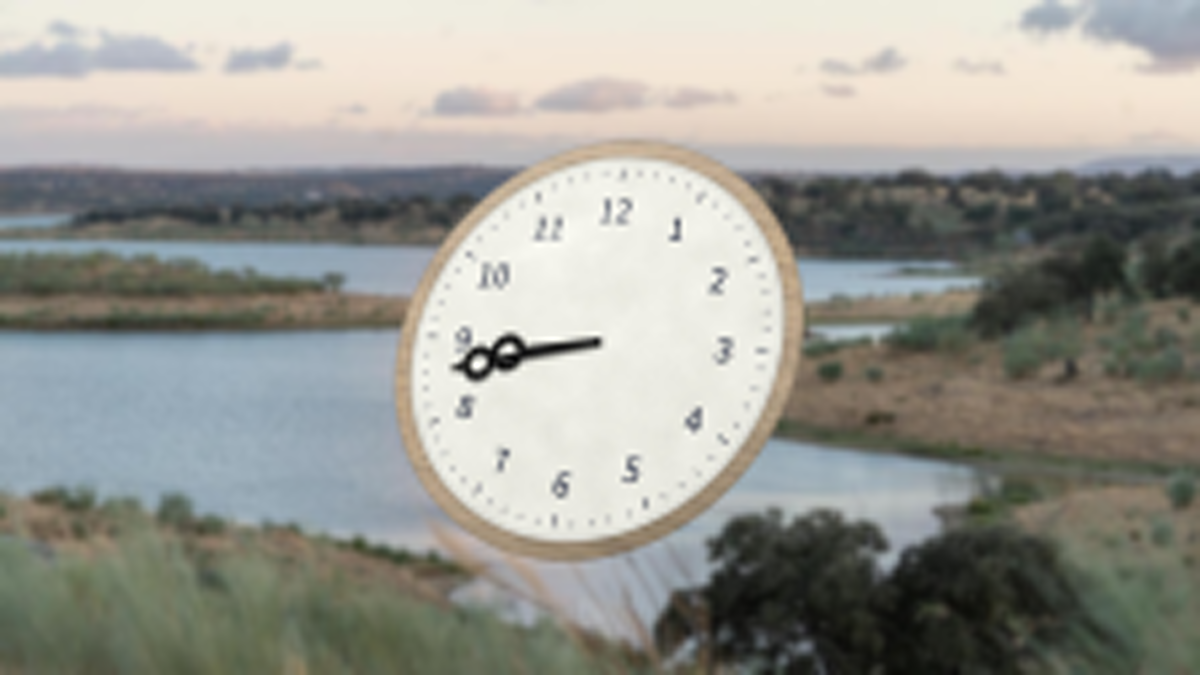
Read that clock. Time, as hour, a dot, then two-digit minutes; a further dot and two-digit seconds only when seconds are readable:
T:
8.43
